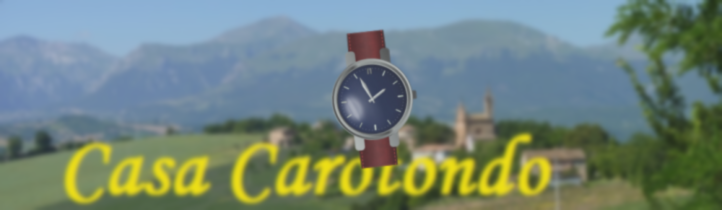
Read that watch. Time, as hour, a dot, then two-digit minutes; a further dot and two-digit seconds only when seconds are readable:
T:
1.56
